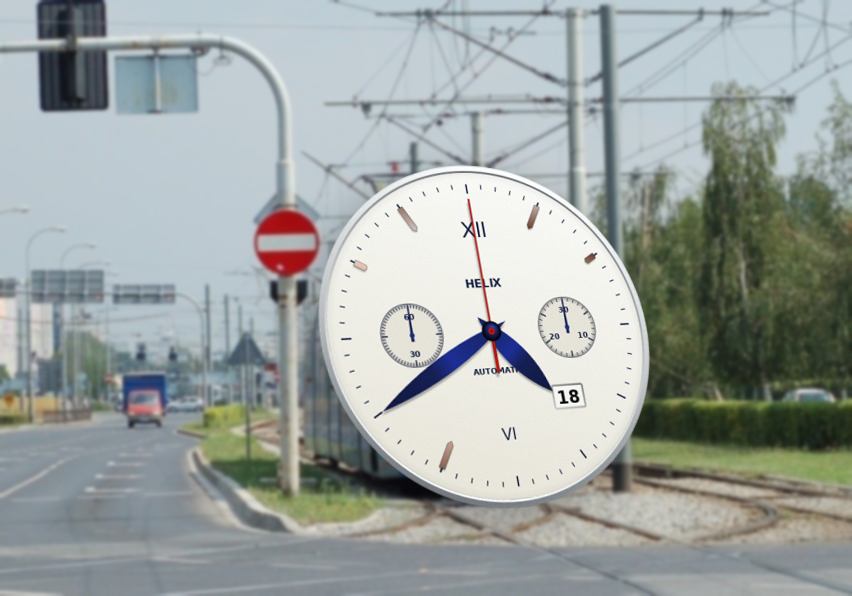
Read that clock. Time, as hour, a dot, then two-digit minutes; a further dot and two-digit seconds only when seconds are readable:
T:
4.40
